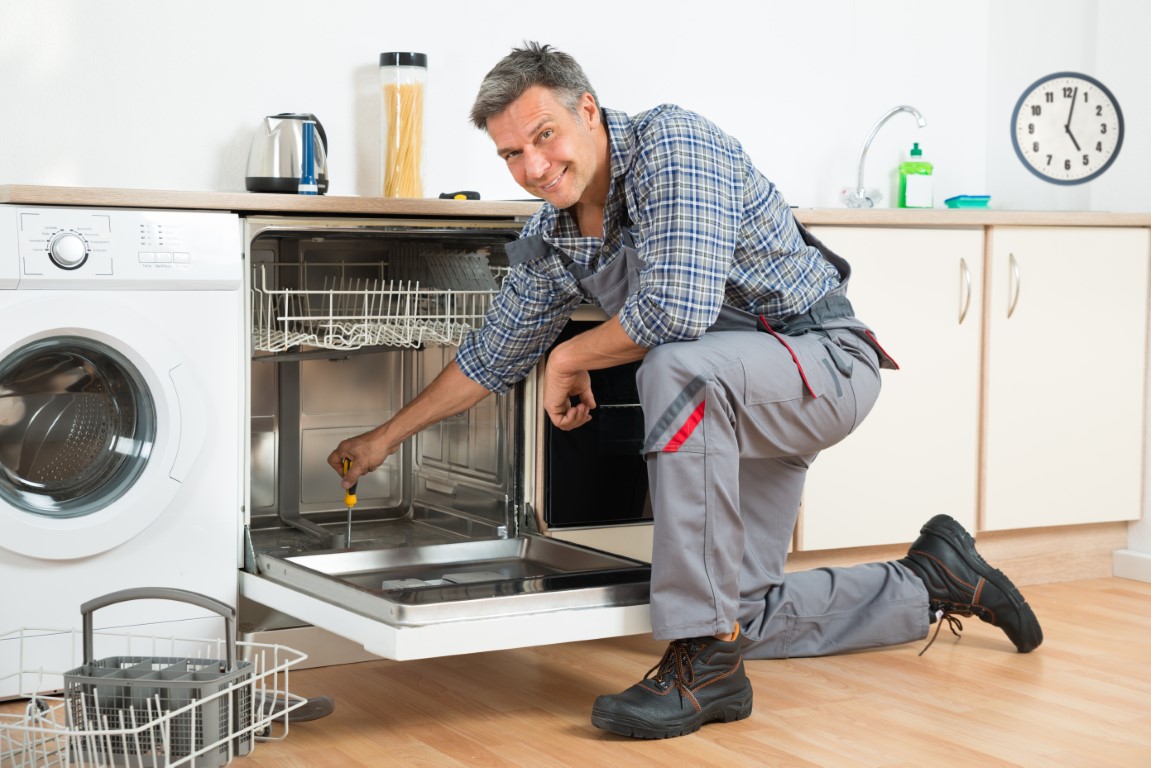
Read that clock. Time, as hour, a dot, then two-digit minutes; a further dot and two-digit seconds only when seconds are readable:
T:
5.02
